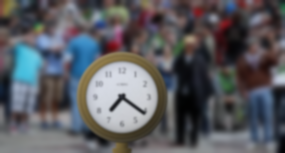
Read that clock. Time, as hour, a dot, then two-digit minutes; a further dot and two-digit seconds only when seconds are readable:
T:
7.21
